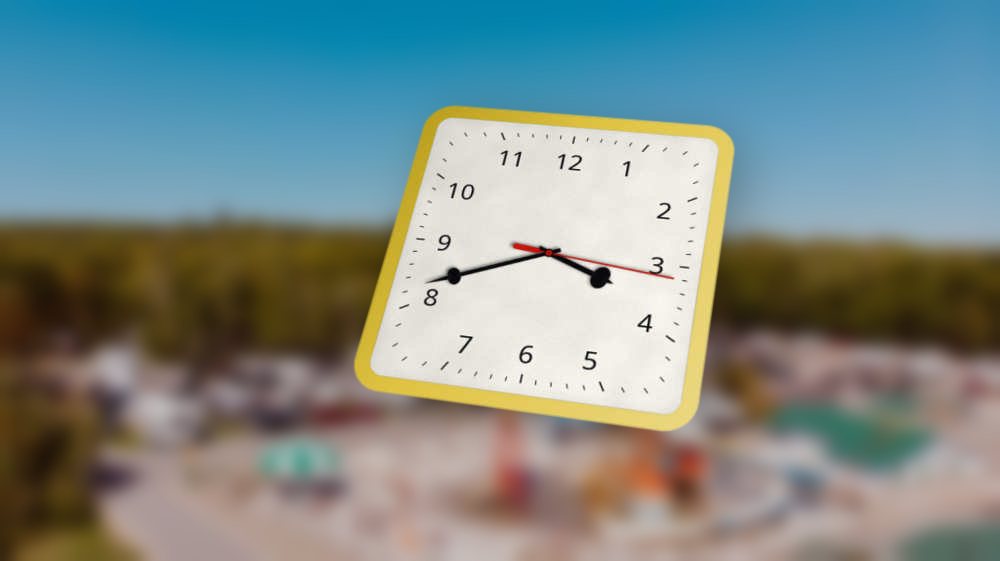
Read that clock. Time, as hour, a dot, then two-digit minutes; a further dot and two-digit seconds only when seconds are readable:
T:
3.41.16
